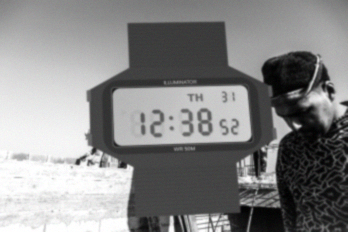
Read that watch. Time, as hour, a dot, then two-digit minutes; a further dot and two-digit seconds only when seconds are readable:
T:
12.38.52
